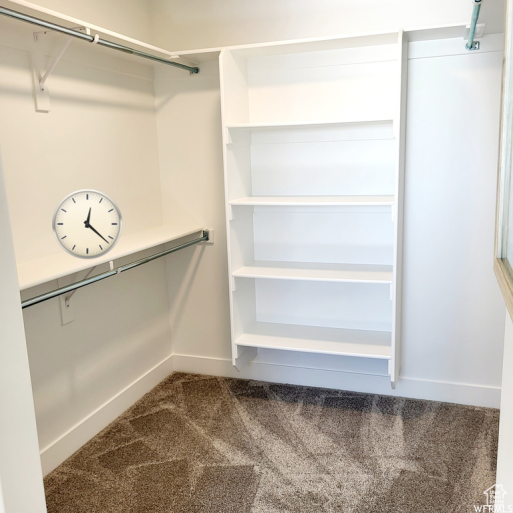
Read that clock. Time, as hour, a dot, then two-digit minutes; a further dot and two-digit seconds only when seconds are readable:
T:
12.22
